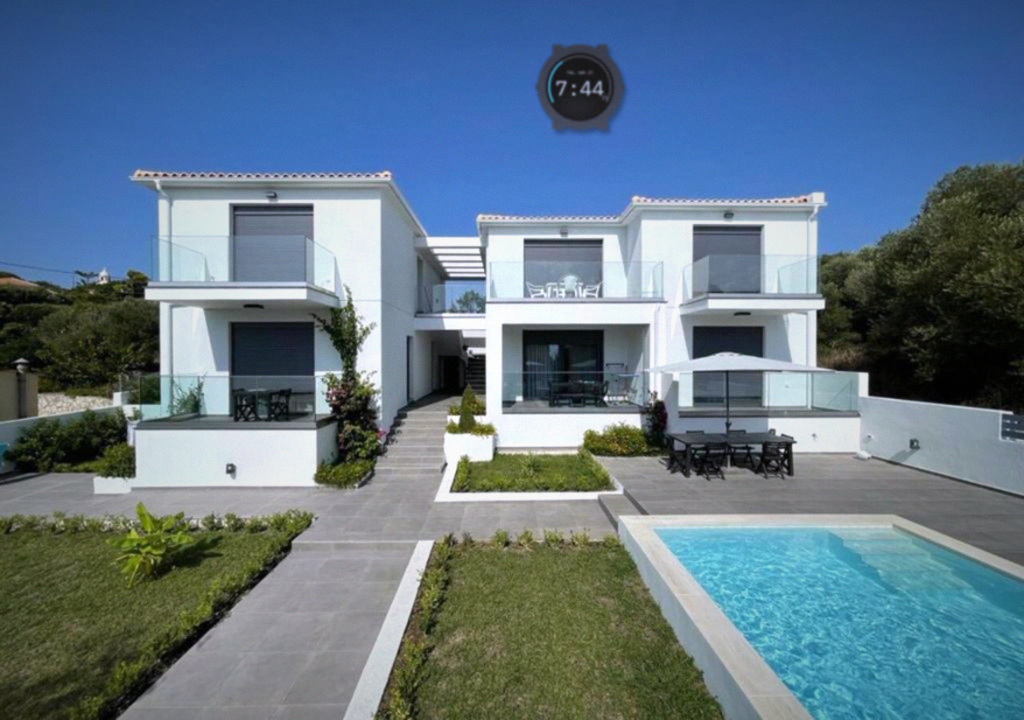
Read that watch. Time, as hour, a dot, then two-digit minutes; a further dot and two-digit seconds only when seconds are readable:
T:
7.44
